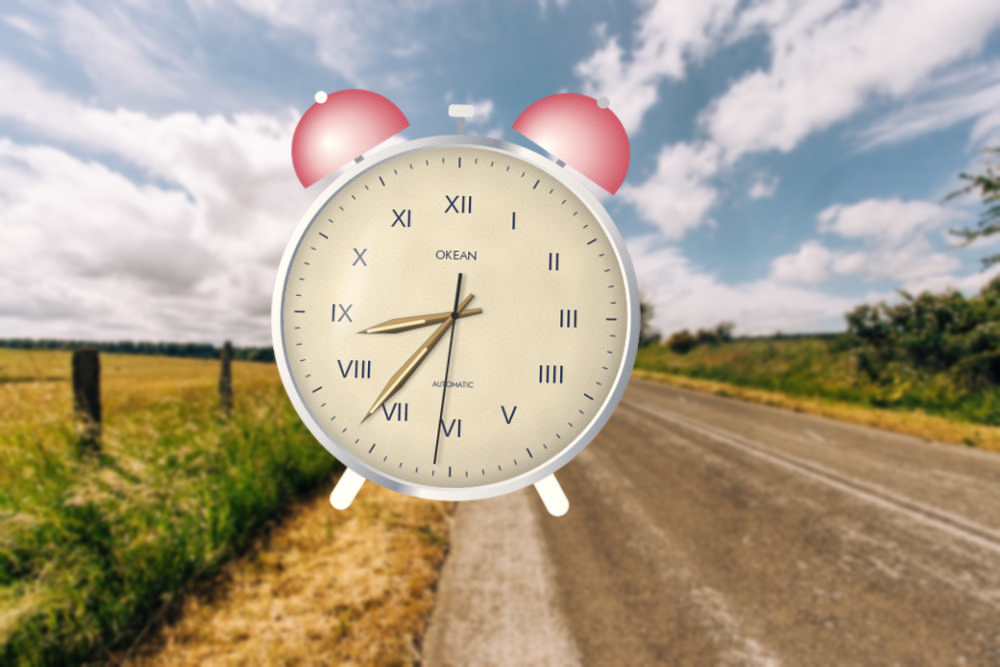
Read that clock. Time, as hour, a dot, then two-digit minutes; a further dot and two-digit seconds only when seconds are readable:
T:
8.36.31
